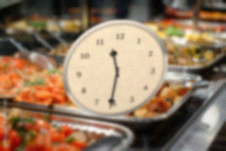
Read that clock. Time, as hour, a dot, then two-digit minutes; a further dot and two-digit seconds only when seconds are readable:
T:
11.31
